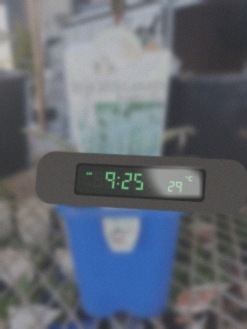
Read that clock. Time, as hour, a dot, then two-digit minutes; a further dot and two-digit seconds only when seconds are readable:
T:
9.25
